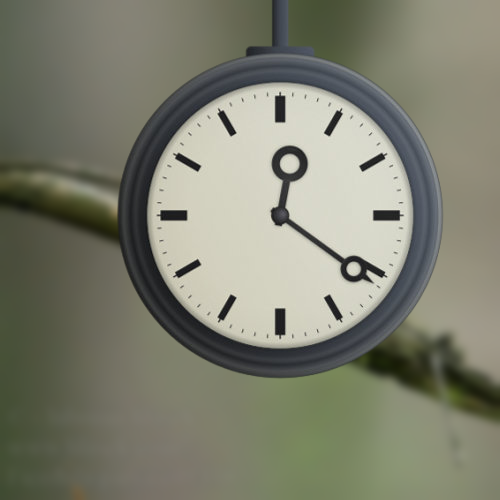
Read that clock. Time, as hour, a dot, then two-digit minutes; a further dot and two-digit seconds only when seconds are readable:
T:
12.21
